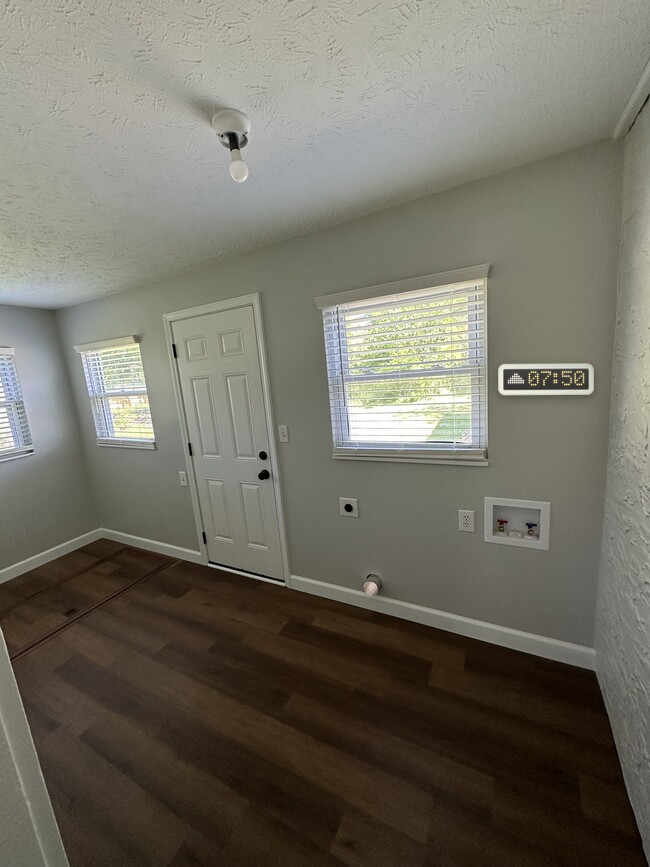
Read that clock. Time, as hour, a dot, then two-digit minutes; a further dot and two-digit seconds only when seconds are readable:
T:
7.50
